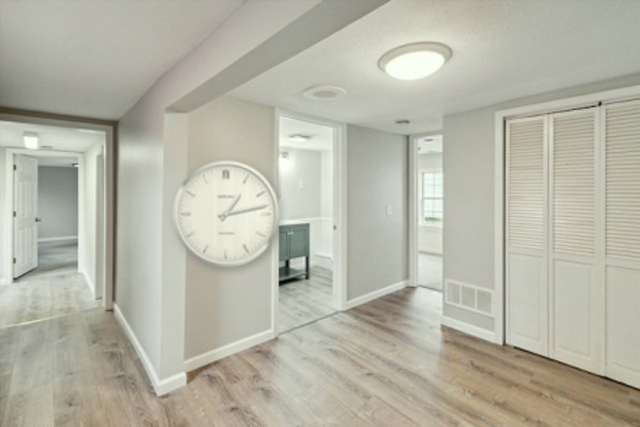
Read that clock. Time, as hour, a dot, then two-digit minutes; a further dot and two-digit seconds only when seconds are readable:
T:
1.13
